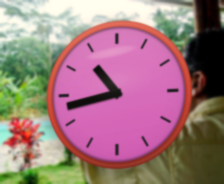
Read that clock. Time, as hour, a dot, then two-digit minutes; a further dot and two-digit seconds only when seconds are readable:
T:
10.43
